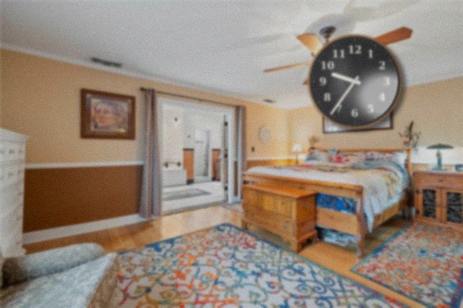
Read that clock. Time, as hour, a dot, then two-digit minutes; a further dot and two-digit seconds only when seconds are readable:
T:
9.36
